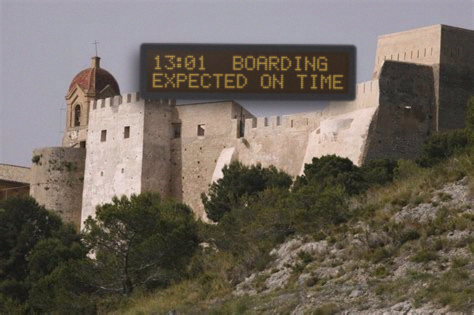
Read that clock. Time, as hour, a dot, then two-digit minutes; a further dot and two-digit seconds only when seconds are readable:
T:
13.01
